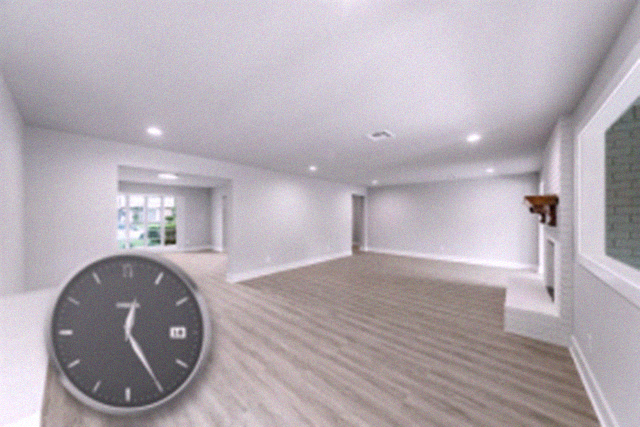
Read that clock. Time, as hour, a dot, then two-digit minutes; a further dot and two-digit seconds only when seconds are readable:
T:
12.25
